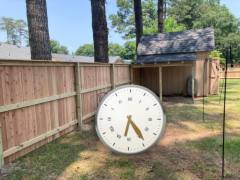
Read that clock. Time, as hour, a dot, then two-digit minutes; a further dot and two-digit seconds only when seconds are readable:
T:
6.24
